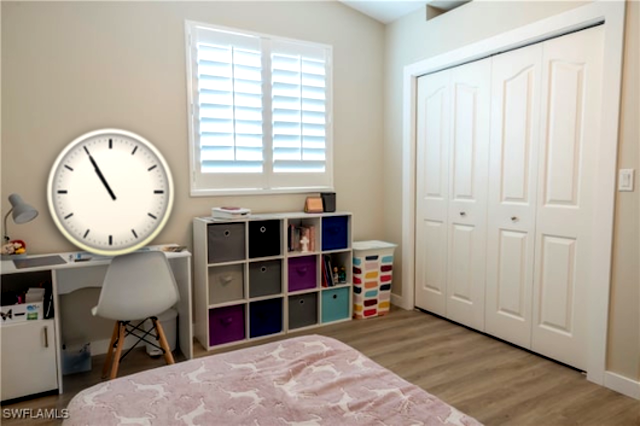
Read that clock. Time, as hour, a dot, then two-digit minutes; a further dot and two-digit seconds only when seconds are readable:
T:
10.55
